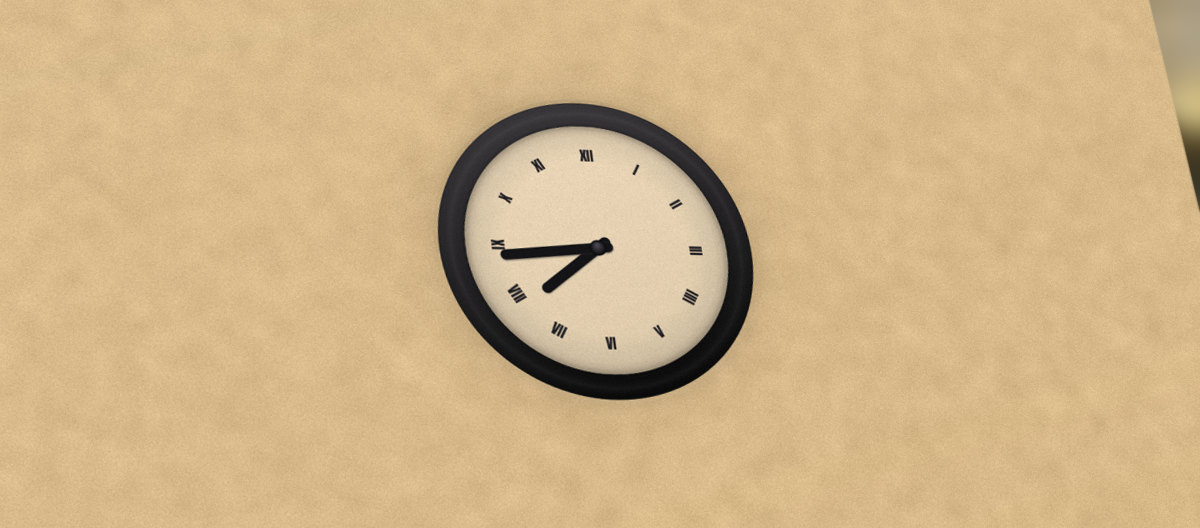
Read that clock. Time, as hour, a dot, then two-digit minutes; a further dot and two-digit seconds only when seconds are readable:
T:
7.44
